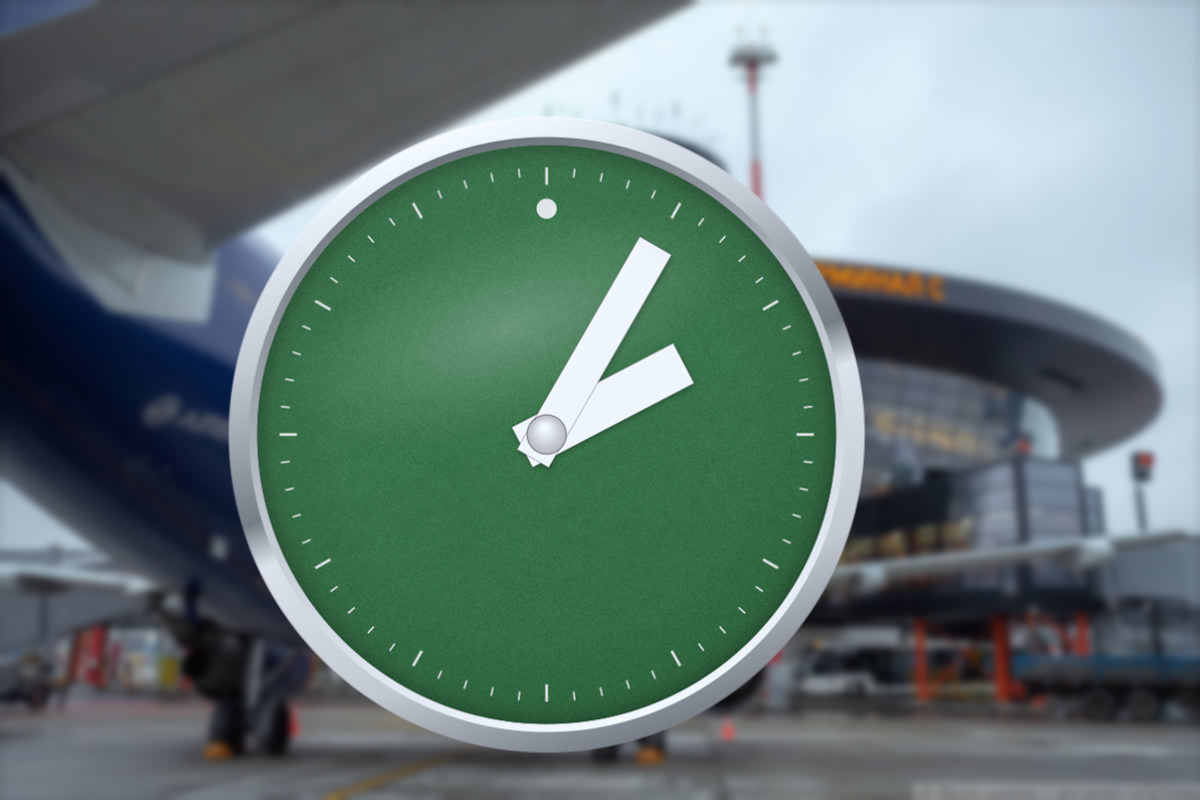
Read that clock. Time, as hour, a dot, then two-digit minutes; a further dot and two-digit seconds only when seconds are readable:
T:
2.05
